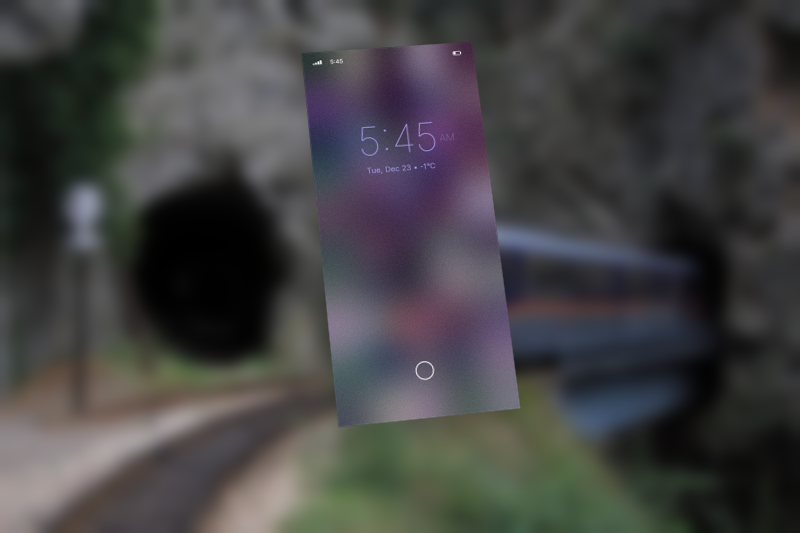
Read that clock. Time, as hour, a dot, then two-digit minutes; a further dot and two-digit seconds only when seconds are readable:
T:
5.45
